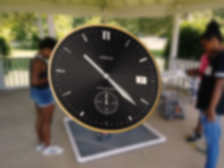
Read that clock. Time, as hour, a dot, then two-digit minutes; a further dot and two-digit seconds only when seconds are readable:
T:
10.22
